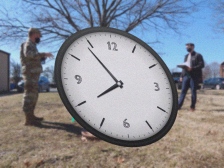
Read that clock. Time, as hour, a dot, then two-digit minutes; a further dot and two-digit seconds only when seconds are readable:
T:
7.54
